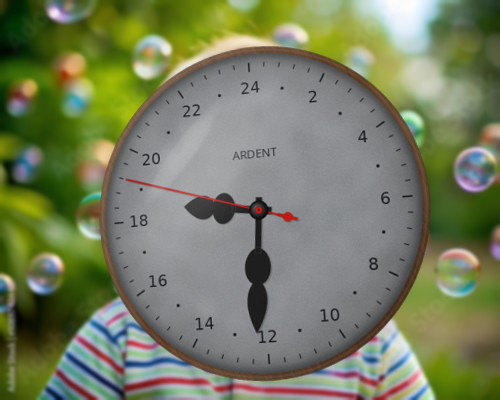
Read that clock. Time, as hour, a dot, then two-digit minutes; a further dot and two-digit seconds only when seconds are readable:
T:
18.30.48
